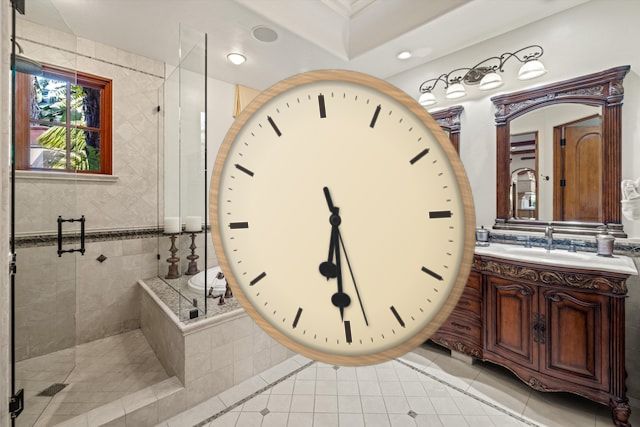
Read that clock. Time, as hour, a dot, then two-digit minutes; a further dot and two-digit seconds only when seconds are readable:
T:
6.30.28
